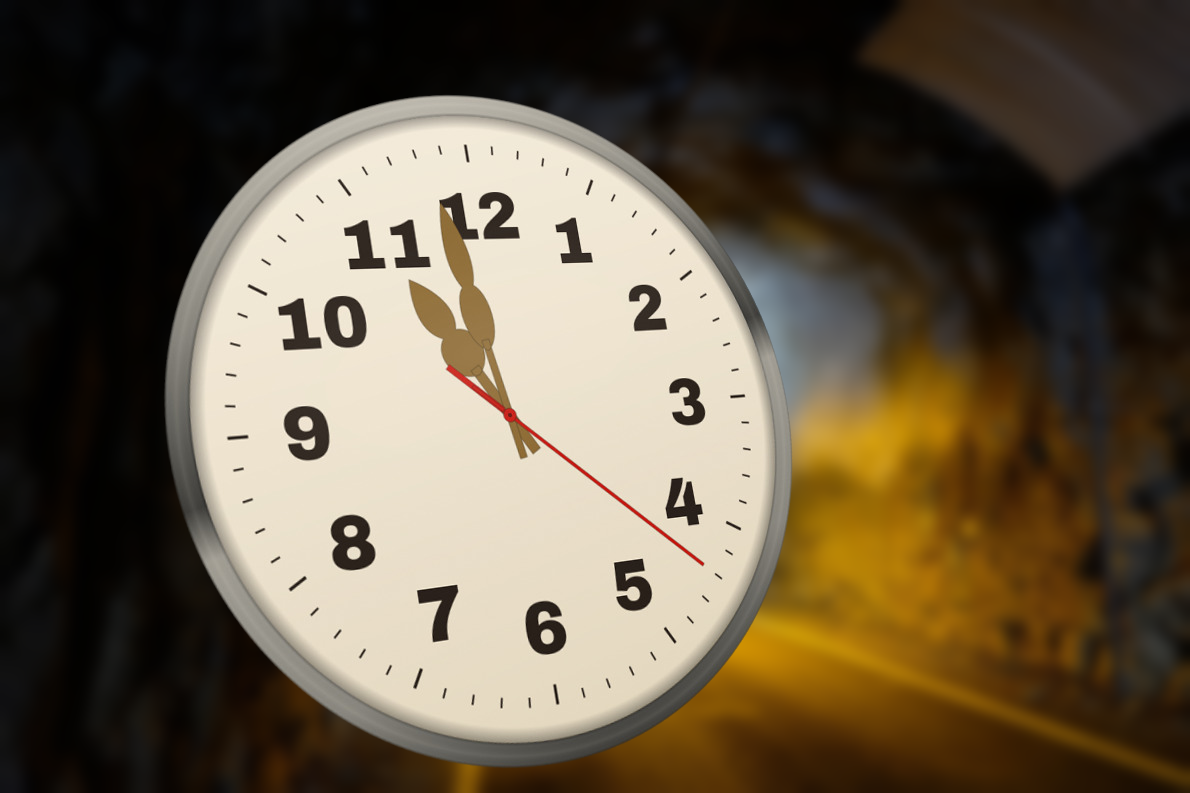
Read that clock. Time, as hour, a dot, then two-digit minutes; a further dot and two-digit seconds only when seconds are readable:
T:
10.58.22
